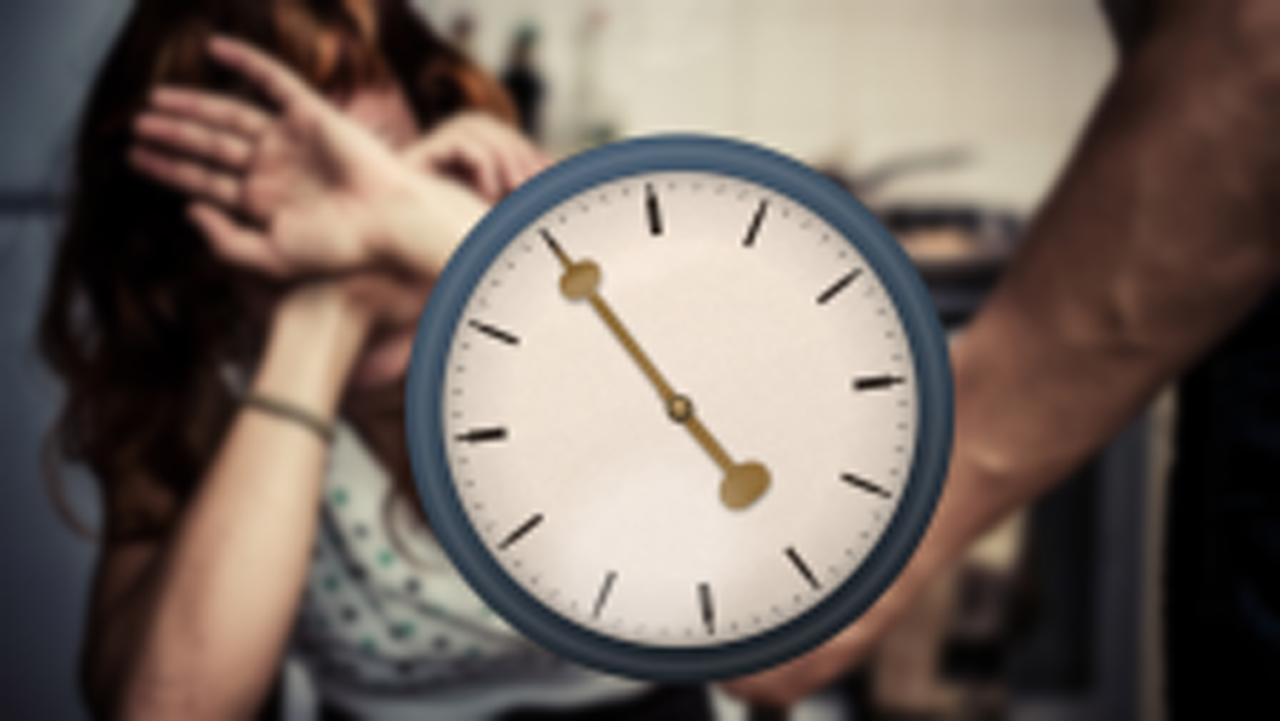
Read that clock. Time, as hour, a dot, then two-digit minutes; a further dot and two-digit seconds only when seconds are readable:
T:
4.55
